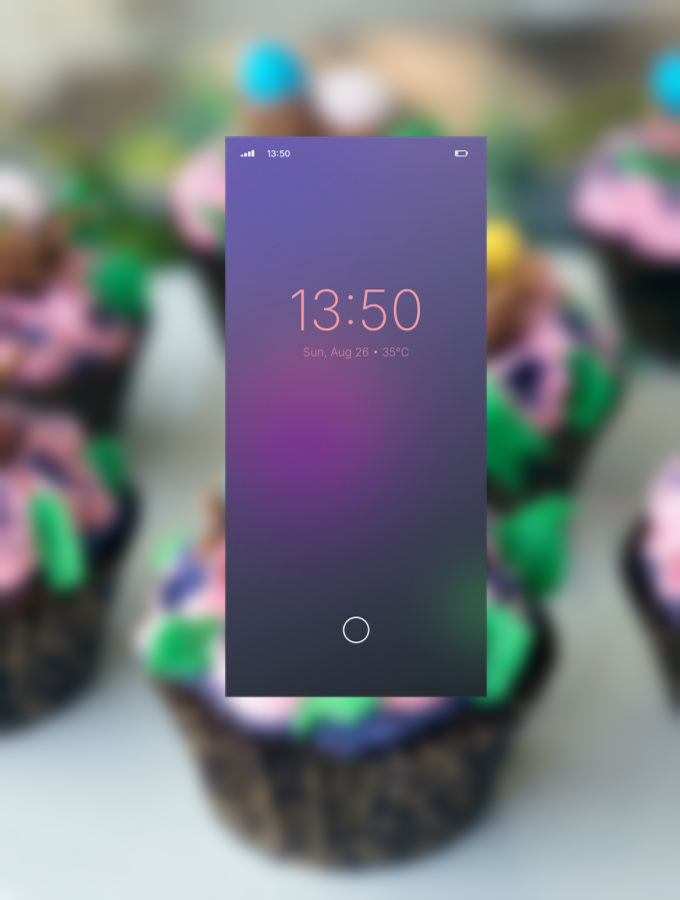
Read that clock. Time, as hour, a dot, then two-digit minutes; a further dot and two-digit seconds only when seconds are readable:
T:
13.50
